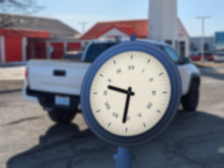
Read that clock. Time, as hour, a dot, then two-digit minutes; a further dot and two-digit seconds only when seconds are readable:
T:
9.31
